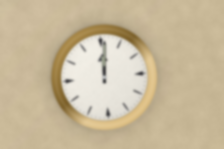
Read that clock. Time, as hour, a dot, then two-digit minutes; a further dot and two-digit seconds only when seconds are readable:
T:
12.01
